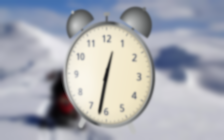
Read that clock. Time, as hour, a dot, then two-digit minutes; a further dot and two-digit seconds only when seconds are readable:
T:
12.32
